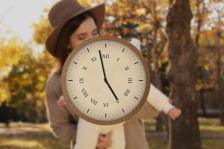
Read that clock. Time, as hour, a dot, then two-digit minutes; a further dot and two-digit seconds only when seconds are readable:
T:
4.58
